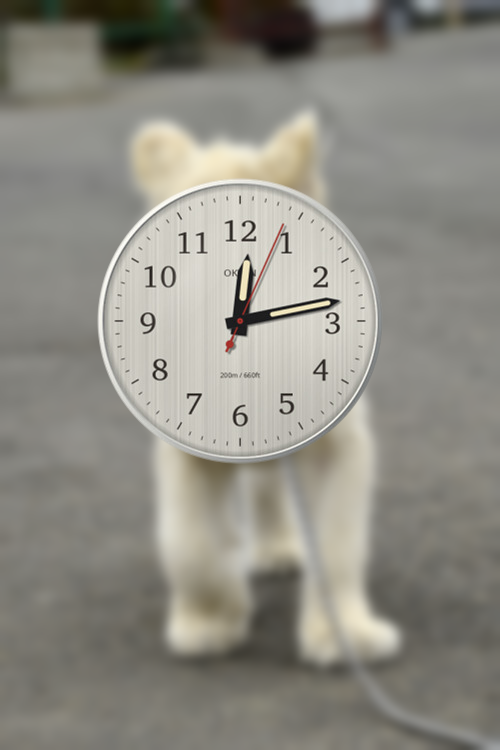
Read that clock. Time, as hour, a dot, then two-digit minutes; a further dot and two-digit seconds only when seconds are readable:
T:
12.13.04
